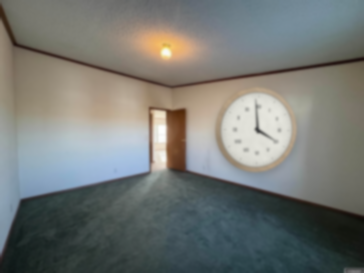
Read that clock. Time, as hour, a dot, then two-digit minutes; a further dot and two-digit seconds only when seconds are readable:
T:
3.59
